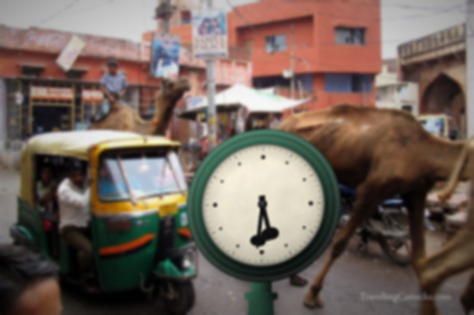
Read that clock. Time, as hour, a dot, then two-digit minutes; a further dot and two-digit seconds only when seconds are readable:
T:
5.31
